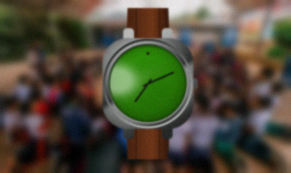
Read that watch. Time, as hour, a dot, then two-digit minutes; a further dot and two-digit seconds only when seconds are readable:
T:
7.11
